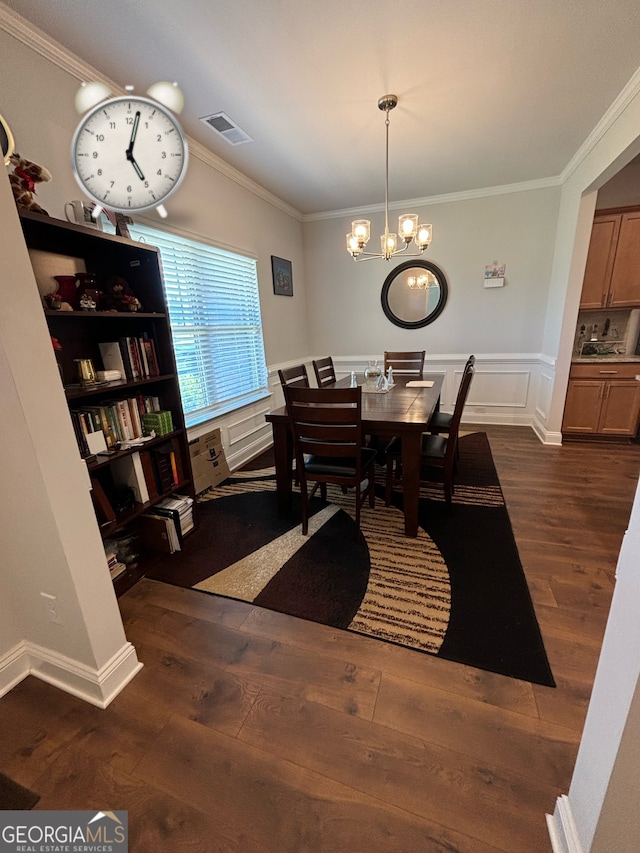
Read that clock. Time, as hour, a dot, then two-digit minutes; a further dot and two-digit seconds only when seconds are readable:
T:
5.02
